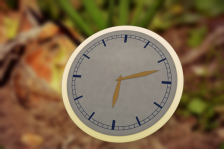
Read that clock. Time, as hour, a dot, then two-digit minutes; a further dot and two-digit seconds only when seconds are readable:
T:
6.12
